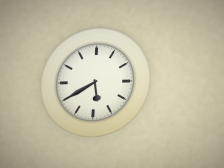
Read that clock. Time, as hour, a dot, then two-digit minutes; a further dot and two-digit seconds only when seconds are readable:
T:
5.40
